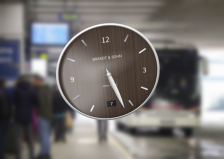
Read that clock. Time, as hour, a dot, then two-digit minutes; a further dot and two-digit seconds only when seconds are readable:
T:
5.27
